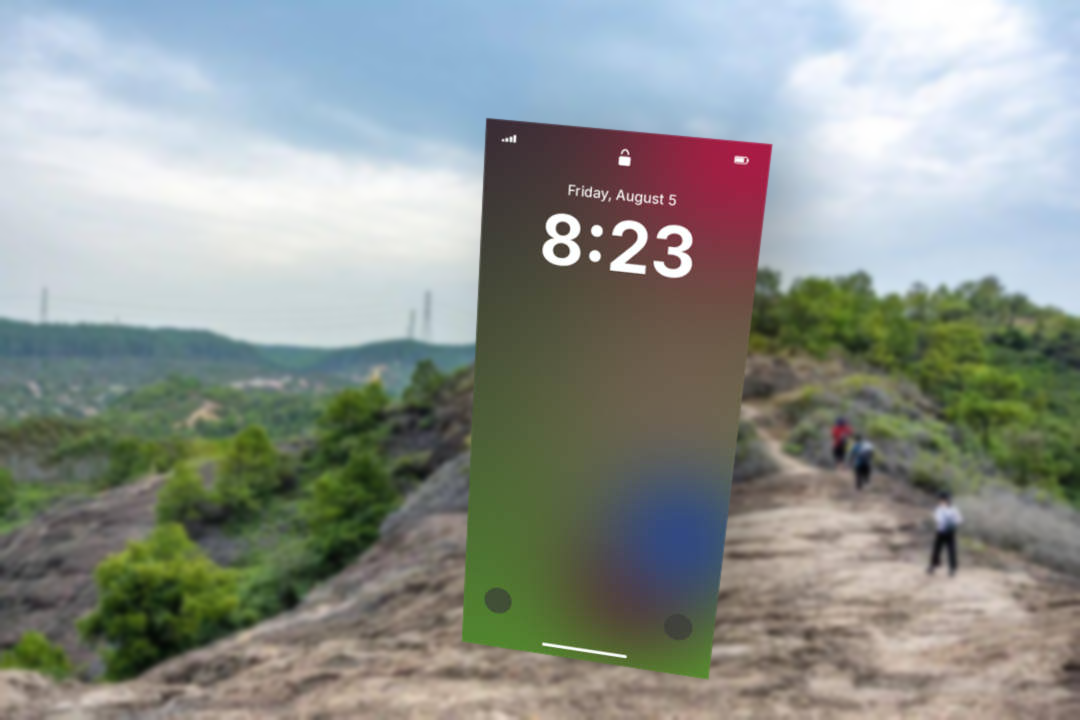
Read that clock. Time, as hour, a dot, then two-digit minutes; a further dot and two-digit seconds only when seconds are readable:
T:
8.23
